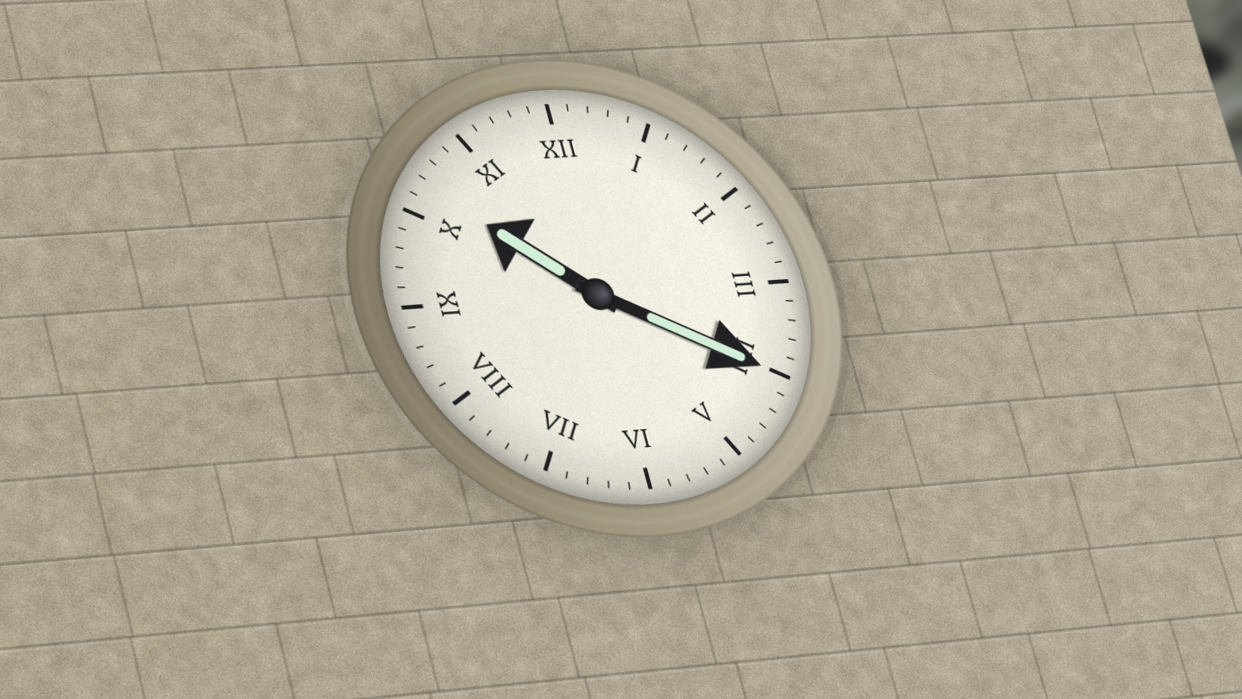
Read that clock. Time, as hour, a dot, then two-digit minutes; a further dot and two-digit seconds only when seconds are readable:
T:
10.20
